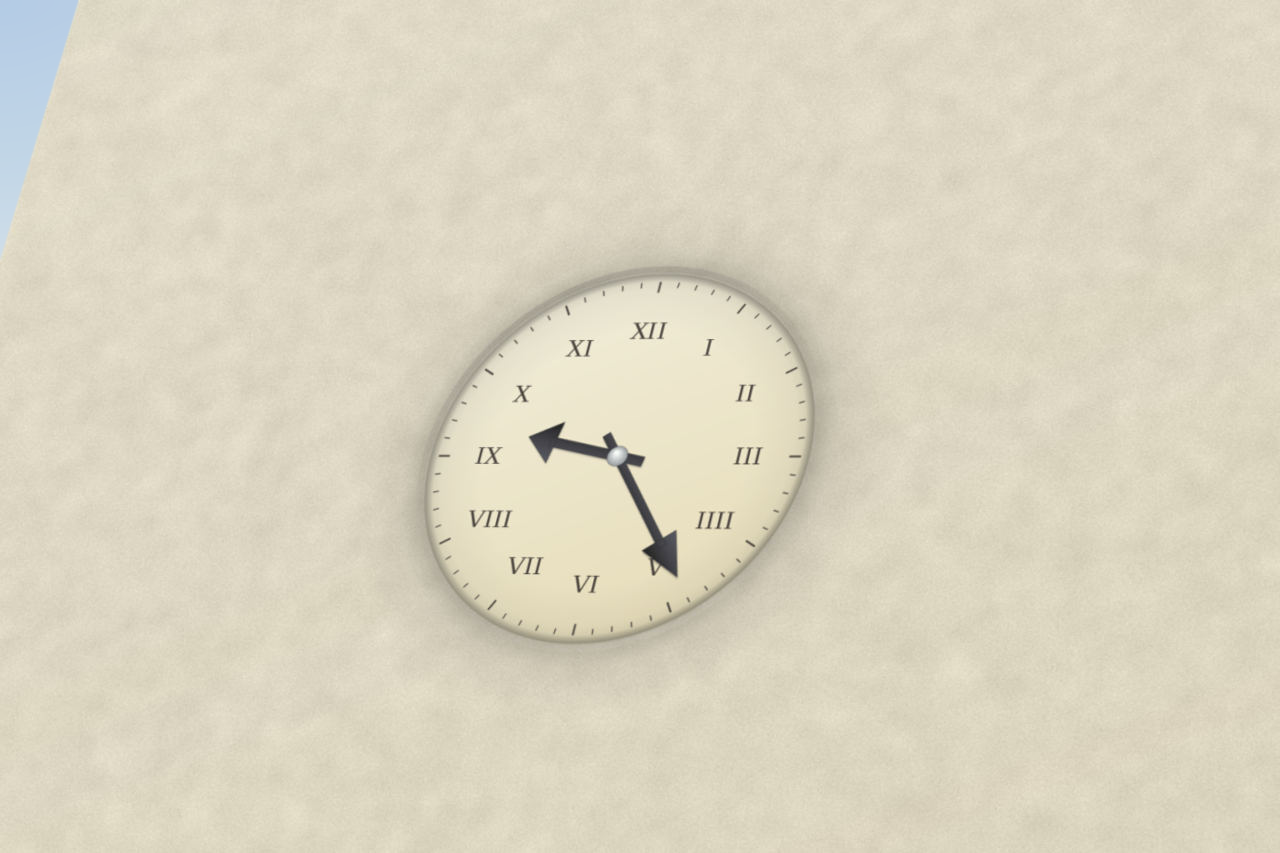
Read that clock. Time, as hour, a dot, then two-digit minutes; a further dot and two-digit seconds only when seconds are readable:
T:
9.24
